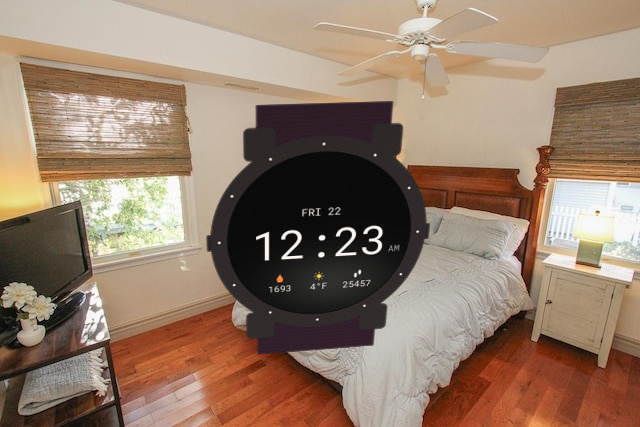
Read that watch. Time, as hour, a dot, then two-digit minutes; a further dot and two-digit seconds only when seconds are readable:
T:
12.23
